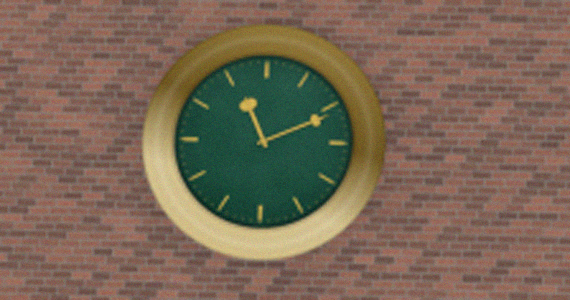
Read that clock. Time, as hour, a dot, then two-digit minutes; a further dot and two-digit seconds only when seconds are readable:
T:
11.11
